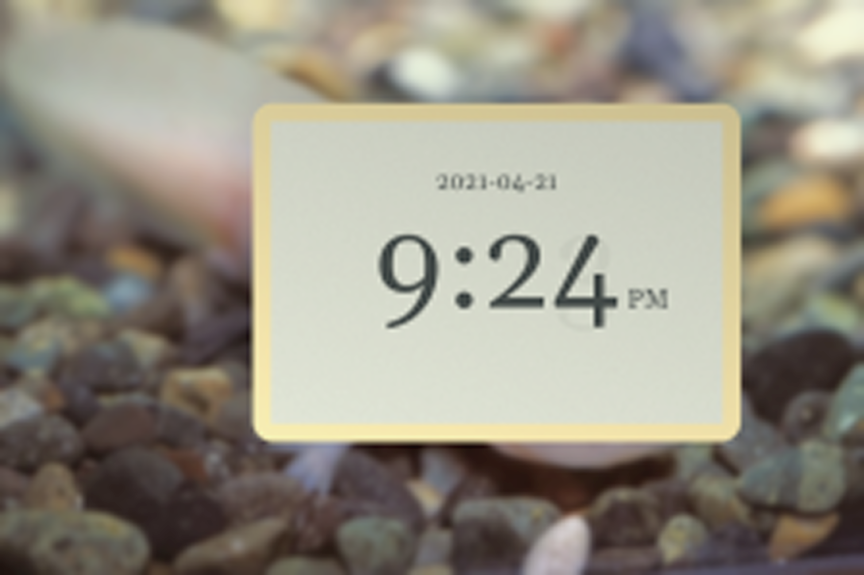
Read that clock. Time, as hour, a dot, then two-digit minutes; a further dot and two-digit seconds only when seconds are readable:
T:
9.24
